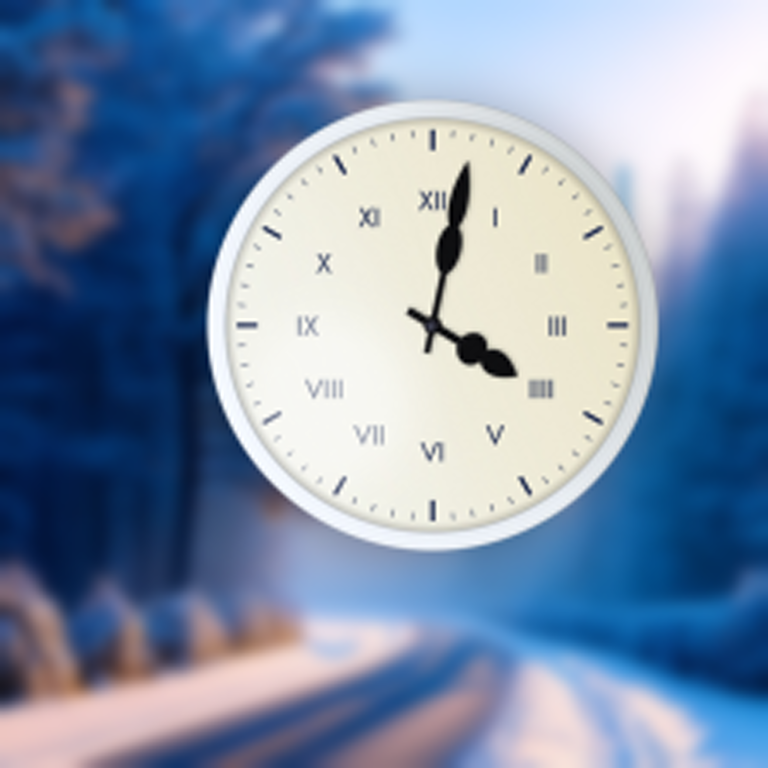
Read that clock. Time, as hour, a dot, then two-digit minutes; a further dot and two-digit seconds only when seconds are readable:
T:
4.02
